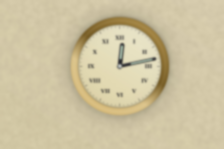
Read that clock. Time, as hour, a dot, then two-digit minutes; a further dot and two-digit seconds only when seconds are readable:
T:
12.13
